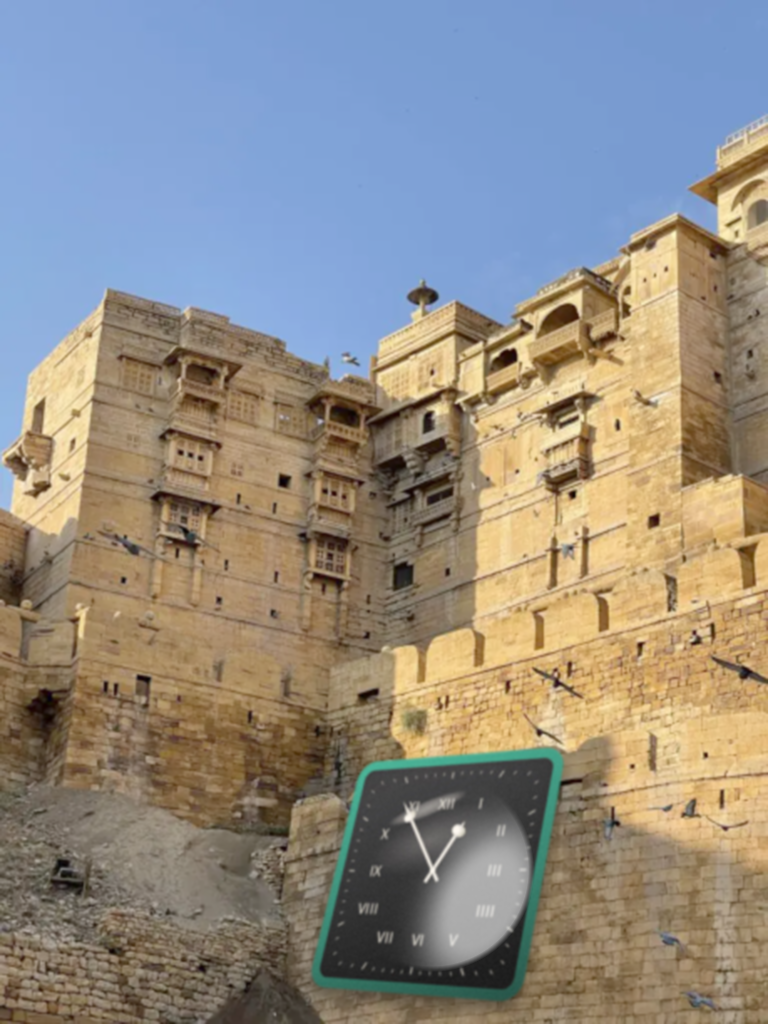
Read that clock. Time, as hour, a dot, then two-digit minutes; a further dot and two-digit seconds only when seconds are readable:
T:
12.54
